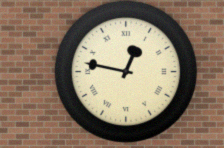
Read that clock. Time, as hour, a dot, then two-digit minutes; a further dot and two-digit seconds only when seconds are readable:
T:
12.47
